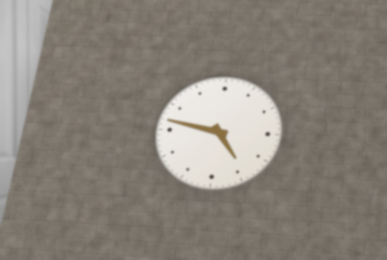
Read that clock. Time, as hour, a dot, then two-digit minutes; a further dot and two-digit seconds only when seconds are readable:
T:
4.47
